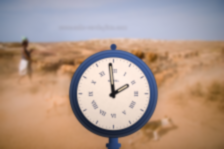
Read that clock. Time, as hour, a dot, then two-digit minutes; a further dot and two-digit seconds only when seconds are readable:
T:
1.59
